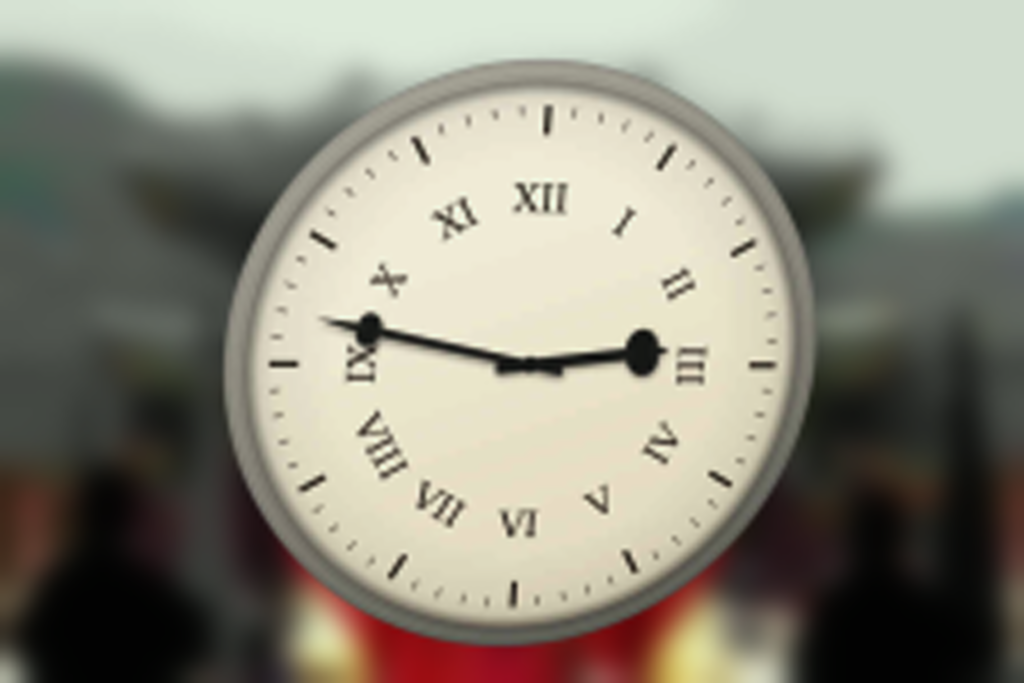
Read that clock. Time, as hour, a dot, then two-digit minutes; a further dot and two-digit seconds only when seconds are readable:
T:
2.47
